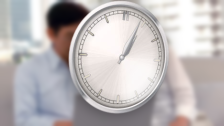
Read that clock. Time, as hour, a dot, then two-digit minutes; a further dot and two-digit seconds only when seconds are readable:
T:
1.04
